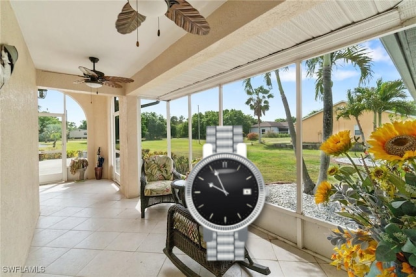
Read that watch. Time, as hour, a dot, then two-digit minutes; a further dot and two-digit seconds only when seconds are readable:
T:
9.56
